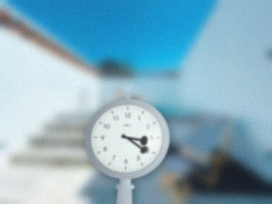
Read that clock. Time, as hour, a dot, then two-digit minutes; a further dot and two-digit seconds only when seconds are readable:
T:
3.21
